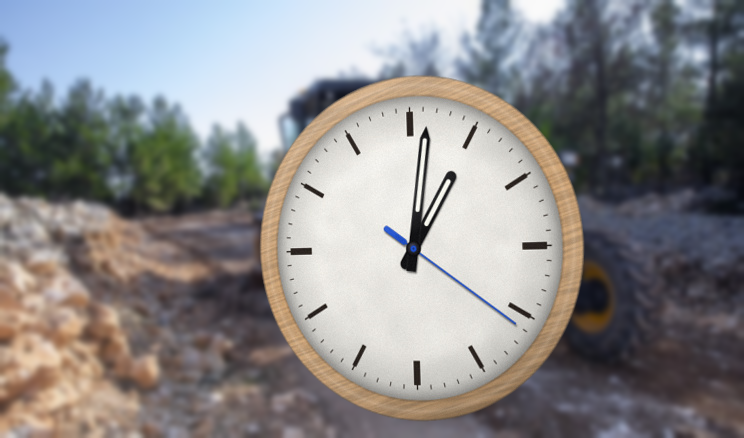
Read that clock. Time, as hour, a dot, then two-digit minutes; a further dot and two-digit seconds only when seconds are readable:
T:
1.01.21
